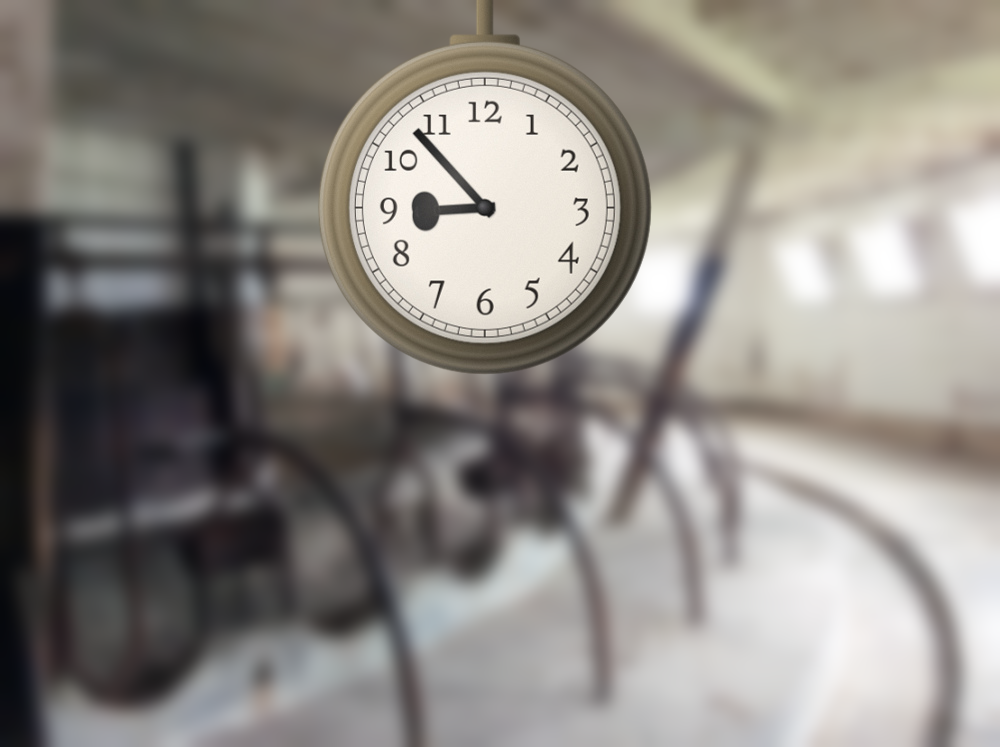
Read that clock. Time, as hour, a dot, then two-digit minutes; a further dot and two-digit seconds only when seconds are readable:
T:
8.53
